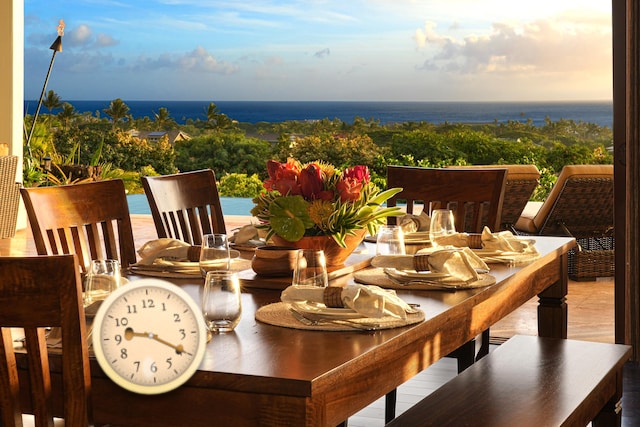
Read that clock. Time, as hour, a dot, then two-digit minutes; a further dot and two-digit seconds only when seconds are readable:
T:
9.20
